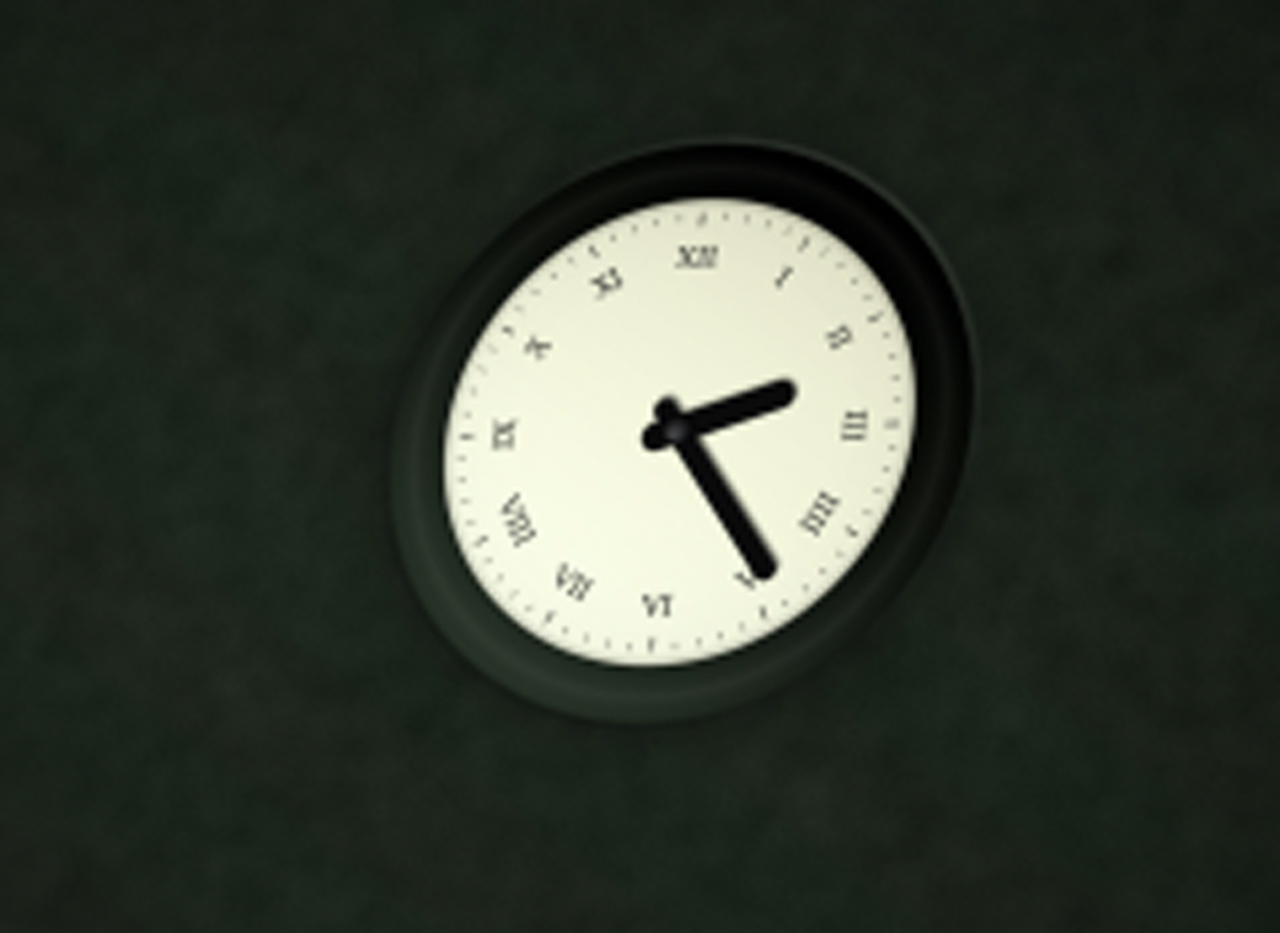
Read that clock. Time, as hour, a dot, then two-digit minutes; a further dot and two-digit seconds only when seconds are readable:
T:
2.24
